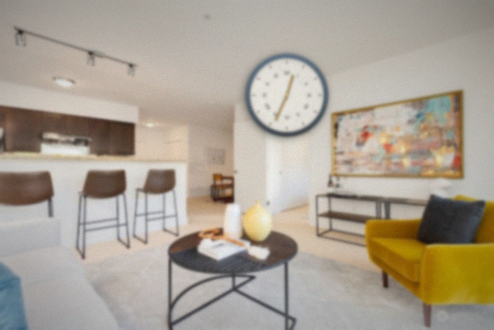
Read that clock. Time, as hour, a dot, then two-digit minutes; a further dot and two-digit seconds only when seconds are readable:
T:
12.34
